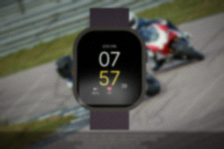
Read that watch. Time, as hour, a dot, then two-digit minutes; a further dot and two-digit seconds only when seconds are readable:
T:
7.57
